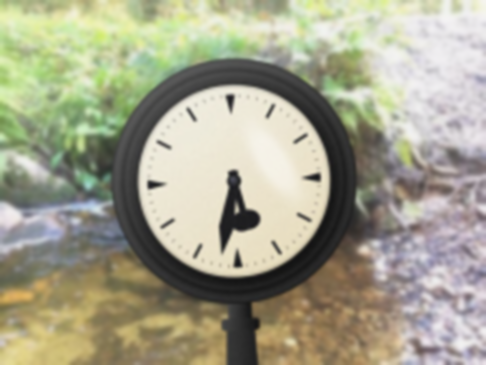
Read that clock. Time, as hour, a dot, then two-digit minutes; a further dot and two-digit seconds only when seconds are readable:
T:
5.32
